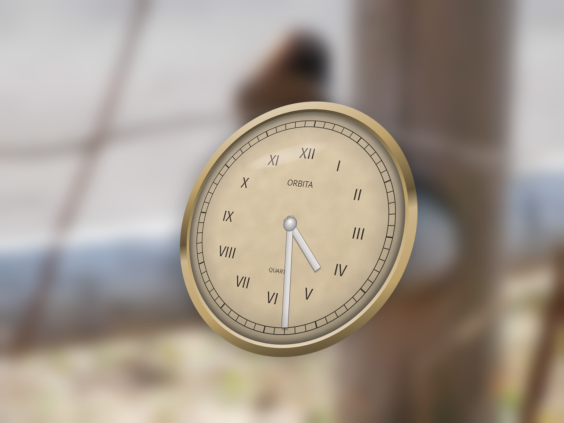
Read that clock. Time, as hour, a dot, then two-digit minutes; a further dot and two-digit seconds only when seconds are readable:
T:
4.28
